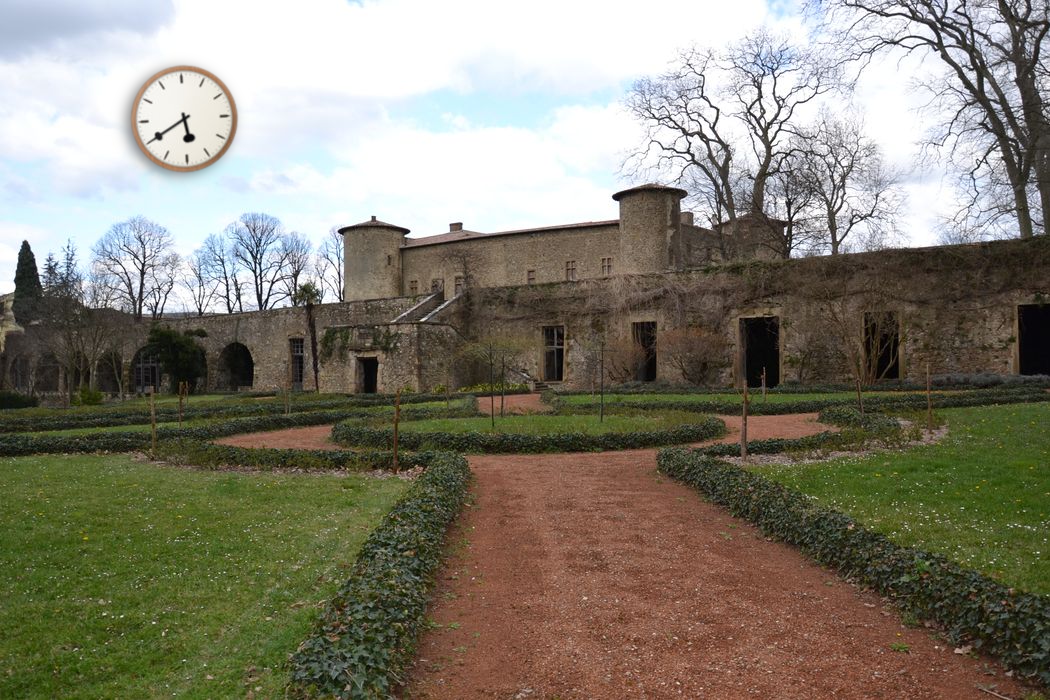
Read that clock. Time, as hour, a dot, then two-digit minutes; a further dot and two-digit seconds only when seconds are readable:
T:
5.40
